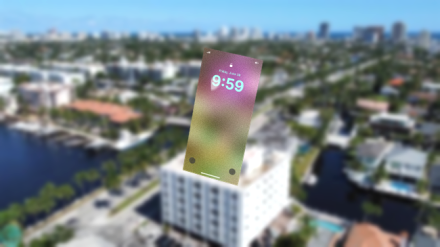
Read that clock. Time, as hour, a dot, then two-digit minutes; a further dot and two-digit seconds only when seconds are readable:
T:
9.59
